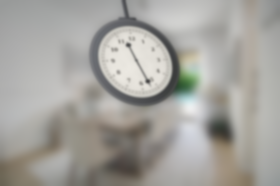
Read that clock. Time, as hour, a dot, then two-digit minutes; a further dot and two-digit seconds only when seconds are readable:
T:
11.27
